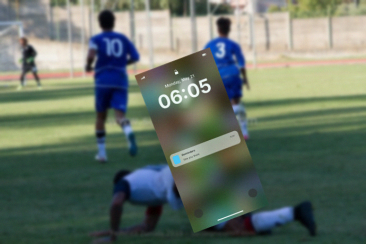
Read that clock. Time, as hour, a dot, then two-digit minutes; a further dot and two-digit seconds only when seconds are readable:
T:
6.05
